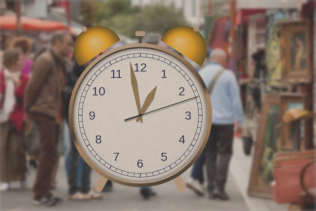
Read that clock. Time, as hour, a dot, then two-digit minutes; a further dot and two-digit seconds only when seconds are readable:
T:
12.58.12
